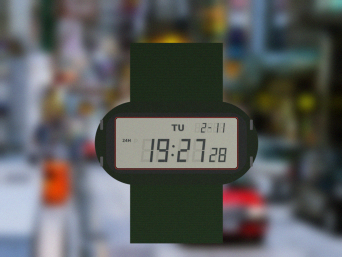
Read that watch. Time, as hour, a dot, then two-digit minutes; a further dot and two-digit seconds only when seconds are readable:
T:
19.27.28
